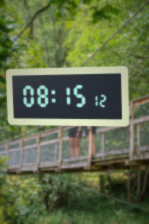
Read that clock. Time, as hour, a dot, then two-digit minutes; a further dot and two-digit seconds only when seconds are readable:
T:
8.15.12
